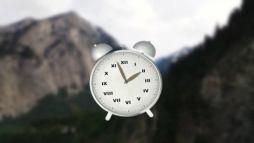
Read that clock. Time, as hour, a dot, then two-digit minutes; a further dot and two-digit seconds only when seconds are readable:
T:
1.57
